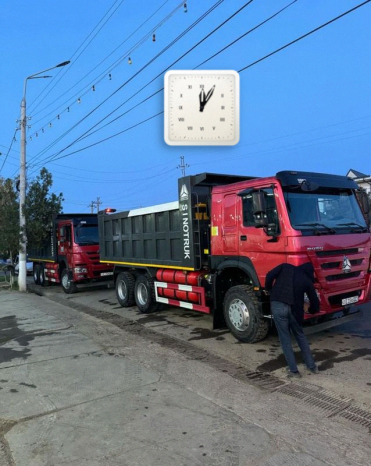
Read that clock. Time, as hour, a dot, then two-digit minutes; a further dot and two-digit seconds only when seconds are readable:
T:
12.05
